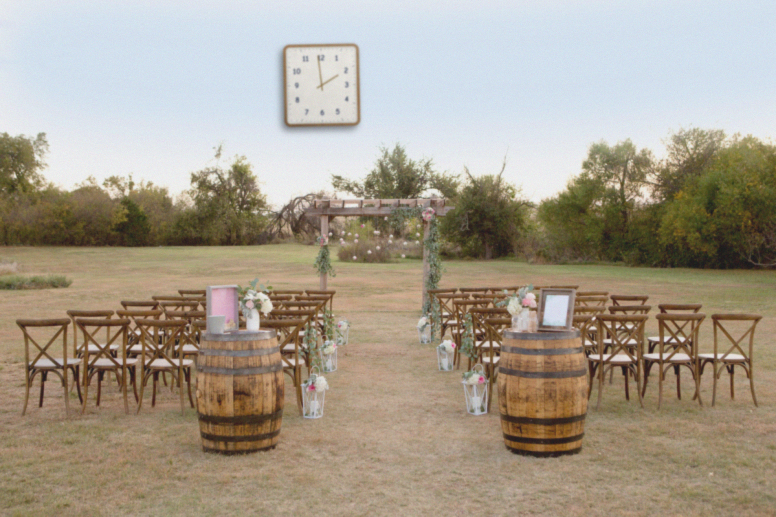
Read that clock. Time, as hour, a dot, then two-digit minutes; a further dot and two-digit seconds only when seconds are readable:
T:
1.59
